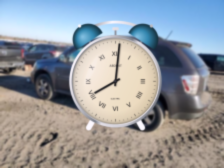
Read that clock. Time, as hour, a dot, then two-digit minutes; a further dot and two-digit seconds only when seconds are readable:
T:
8.01
